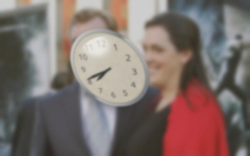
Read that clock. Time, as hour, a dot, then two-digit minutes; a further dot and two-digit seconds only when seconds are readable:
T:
7.41
